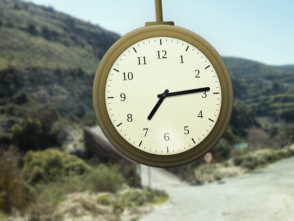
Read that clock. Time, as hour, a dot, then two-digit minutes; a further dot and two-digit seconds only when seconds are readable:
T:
7.14
